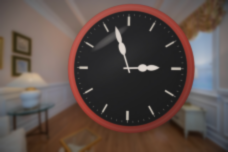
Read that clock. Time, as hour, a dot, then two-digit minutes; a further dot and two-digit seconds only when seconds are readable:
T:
2.57
